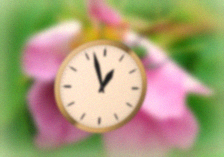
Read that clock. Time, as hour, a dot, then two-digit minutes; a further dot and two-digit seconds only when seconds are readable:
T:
12.57
